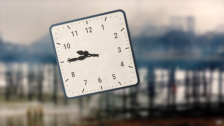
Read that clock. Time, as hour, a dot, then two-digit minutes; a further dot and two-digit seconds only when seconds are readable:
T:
9.45
